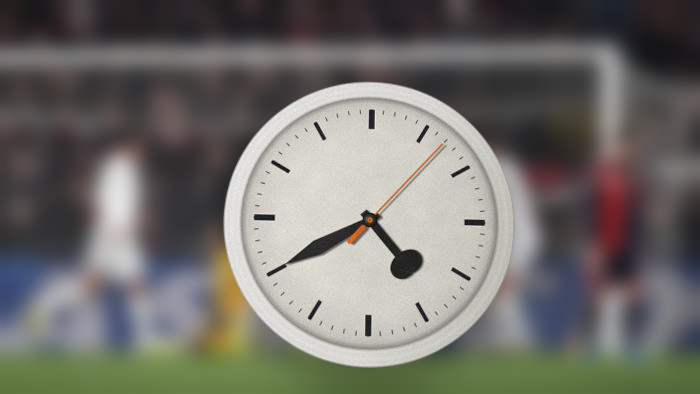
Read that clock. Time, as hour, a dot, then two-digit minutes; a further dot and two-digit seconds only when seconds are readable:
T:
4.40.07
